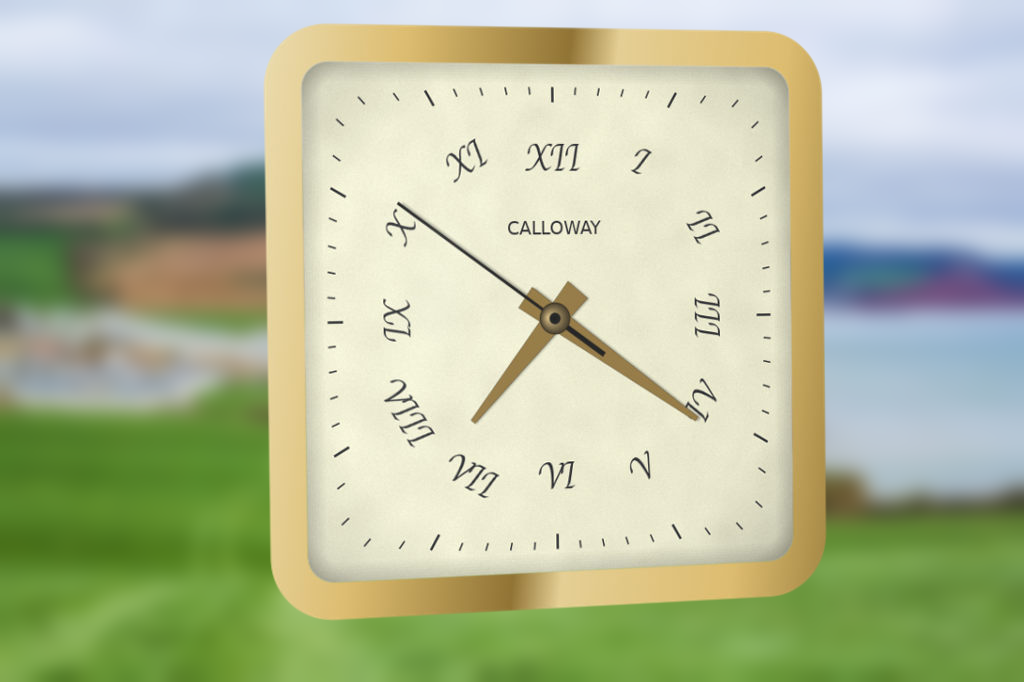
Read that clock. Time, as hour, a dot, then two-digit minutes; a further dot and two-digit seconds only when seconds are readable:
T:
7.20.51
